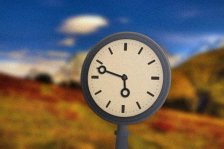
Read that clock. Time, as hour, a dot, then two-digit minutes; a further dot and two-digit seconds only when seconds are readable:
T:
5.48
